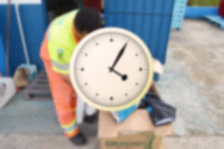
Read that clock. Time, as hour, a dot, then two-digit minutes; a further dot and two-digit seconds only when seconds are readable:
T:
4.05
